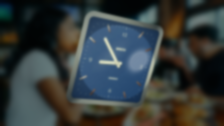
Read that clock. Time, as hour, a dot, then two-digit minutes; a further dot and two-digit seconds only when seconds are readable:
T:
8.53
